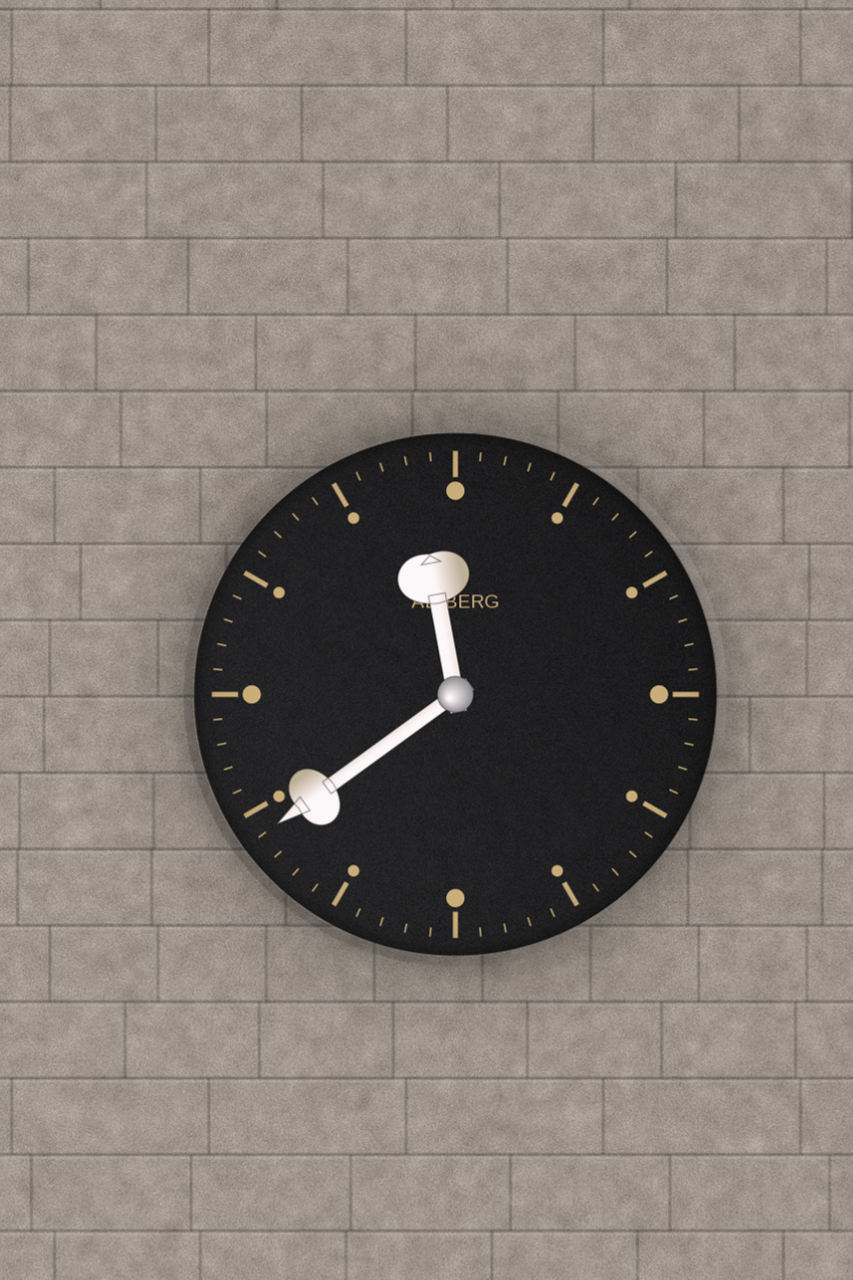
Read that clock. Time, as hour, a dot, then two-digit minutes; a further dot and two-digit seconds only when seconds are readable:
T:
11.39
